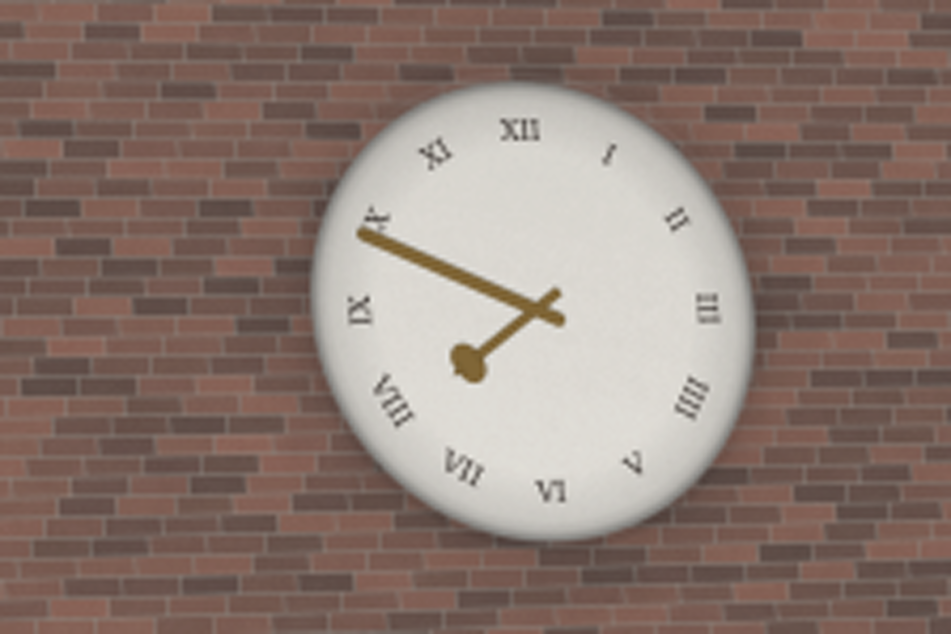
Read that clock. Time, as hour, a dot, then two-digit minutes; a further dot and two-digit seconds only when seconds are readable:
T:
7.49
